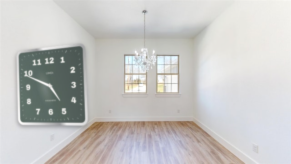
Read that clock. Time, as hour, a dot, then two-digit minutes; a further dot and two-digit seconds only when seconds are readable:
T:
4.49
